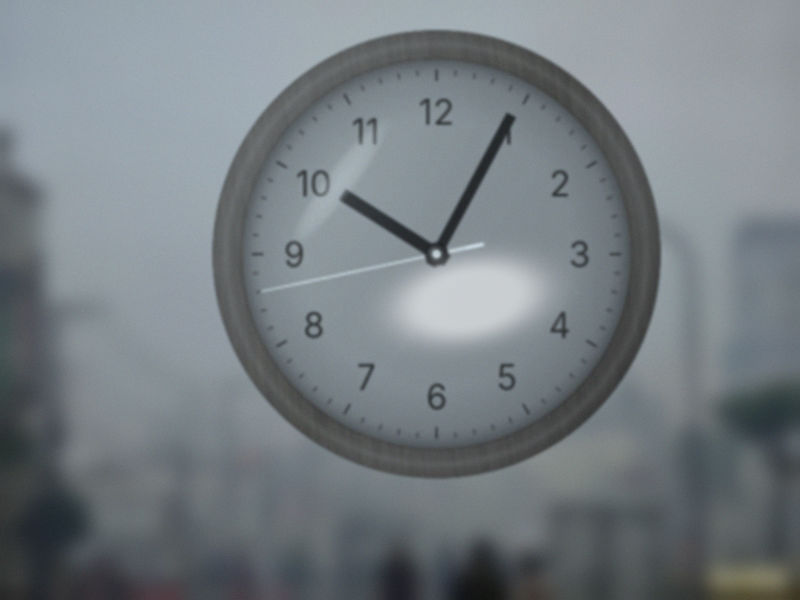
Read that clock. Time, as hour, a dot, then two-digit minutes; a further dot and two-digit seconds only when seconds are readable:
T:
10.04.43
